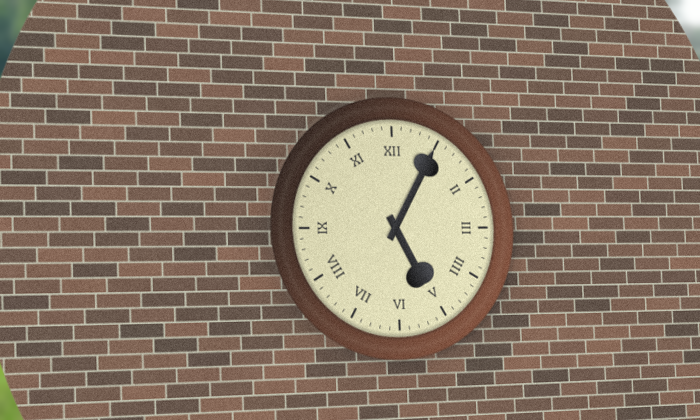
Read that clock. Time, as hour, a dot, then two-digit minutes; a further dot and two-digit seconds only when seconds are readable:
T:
5.05
